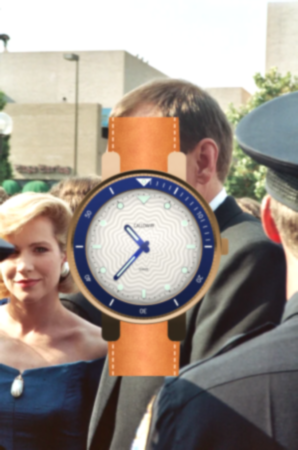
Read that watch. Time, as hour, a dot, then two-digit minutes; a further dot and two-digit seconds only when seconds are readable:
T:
10.37
